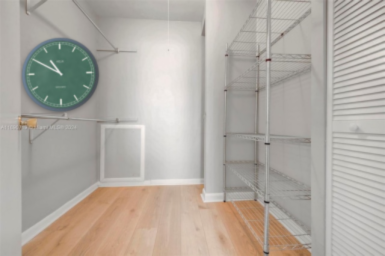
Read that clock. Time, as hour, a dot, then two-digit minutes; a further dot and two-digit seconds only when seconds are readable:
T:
10.50
